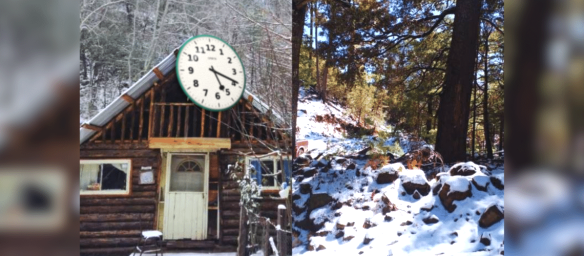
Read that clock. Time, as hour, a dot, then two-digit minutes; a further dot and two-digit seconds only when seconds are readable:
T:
5.19
